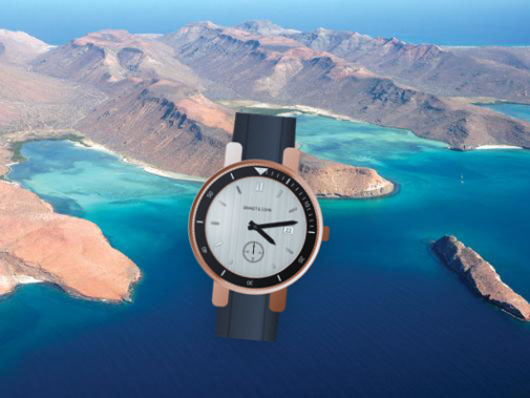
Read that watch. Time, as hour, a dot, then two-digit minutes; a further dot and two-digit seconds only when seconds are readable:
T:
4.13
